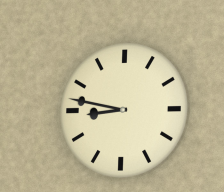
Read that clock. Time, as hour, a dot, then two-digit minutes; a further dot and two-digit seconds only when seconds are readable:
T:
8.47
